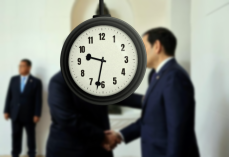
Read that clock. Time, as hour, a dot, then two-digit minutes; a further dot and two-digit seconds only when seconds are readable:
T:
9.32
